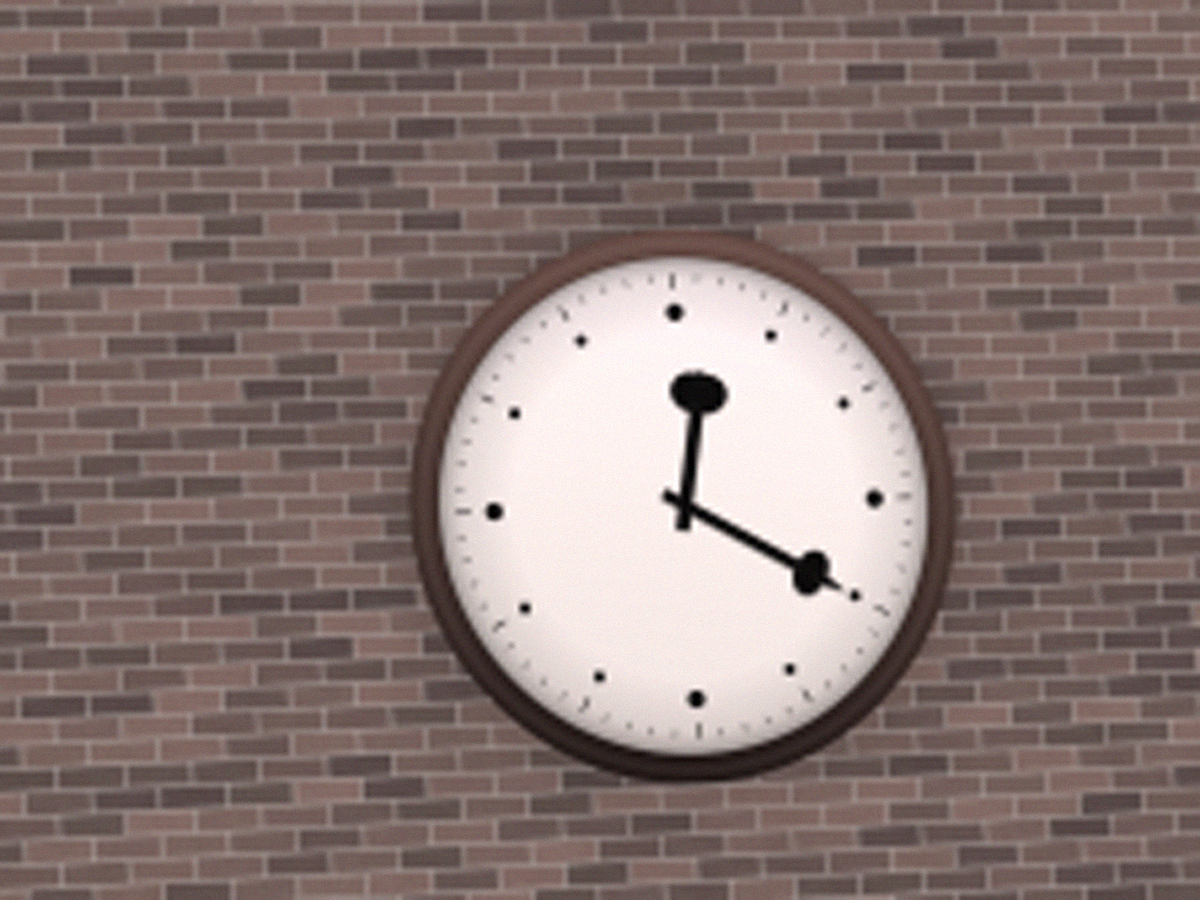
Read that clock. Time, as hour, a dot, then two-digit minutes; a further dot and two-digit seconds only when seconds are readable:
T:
12.20
